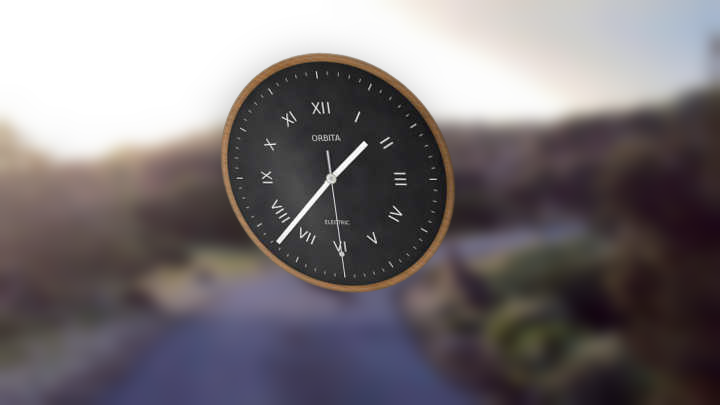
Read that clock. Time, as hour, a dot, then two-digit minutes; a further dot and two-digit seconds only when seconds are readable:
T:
1.37.30
